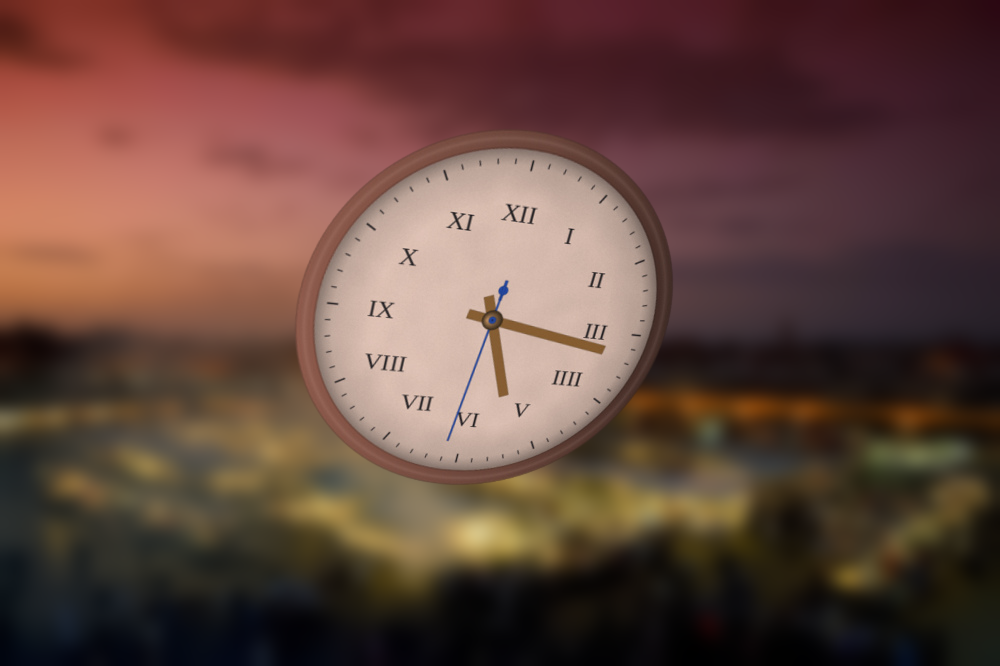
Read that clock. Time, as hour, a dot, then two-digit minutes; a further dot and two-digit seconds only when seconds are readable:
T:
5.16.31
